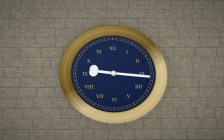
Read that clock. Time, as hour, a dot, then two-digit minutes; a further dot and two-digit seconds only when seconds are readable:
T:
9.16
